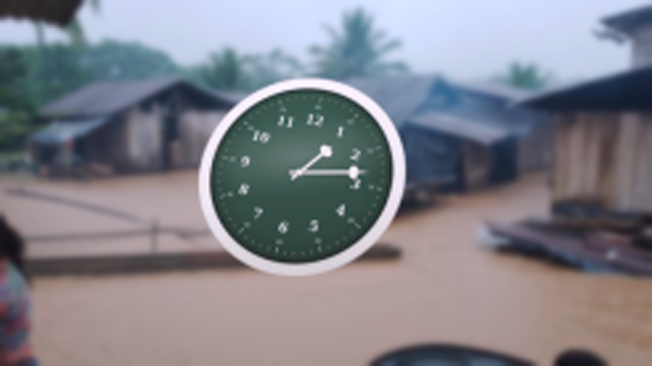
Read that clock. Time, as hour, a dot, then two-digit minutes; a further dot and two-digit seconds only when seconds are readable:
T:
1.13
